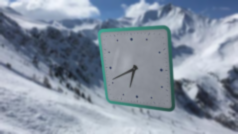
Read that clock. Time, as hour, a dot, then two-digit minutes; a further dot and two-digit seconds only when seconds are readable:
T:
6.41
